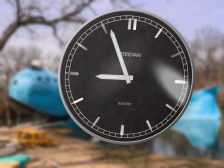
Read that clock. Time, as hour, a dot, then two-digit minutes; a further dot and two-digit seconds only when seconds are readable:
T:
8.56
